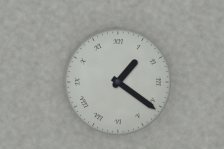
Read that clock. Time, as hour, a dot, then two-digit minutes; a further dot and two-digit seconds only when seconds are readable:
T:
1.21
